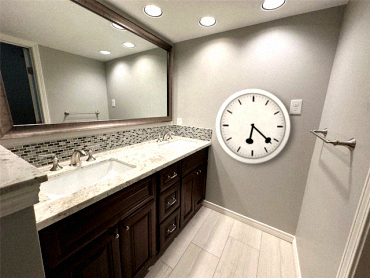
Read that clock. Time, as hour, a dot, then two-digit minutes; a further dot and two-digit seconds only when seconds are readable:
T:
6.22
